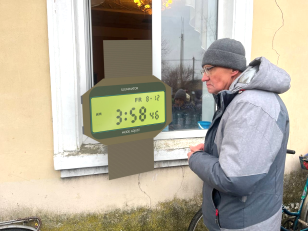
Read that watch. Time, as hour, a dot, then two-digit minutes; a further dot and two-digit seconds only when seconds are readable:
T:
3.58.46
